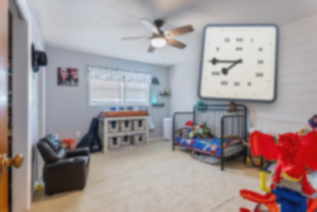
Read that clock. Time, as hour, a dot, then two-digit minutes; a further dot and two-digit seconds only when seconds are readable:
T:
7.45
